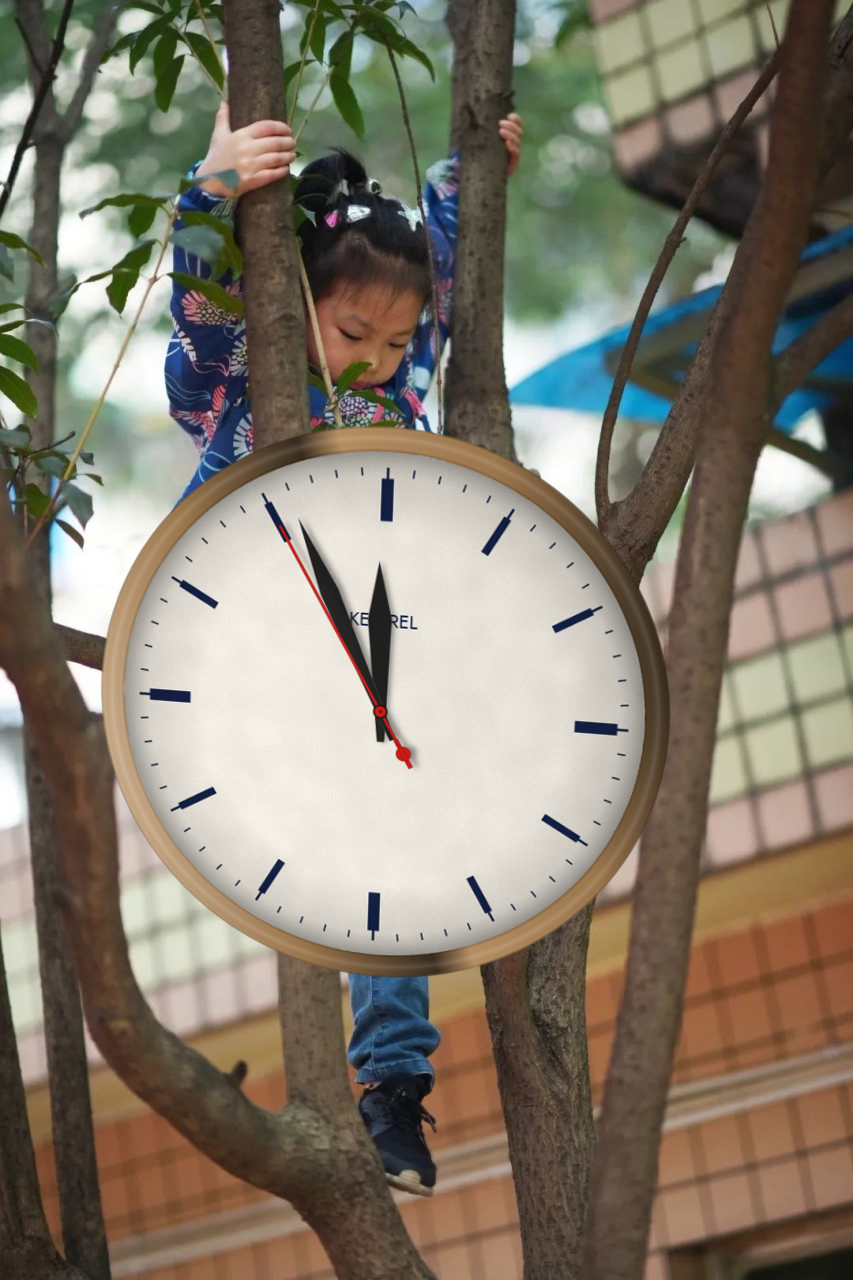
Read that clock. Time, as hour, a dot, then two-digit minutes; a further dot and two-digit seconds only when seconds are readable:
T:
11.55.55
